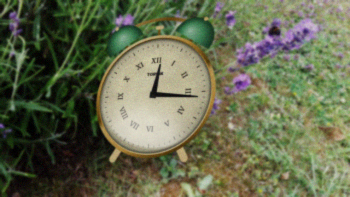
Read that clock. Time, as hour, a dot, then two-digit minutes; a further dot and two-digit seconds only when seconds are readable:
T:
12.16
